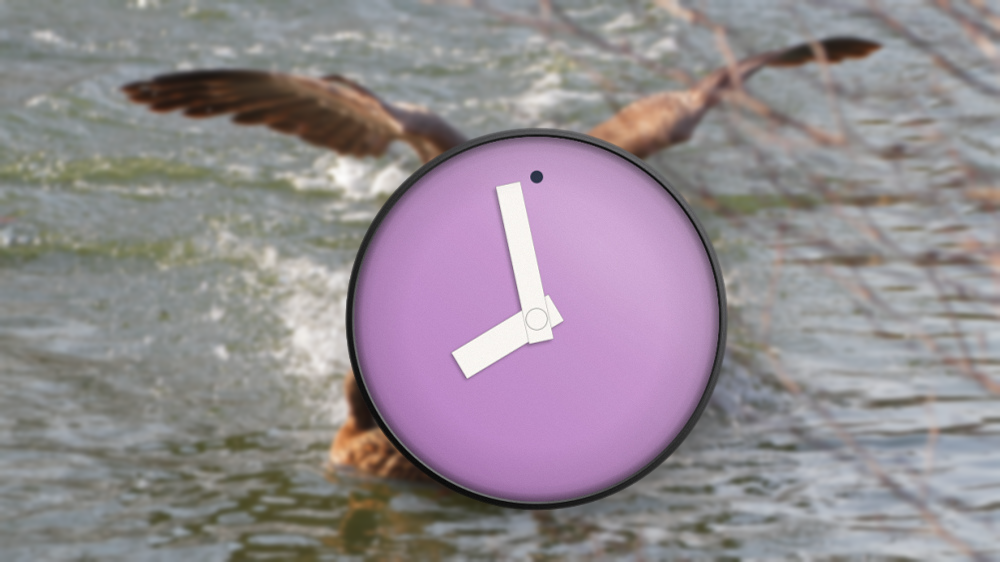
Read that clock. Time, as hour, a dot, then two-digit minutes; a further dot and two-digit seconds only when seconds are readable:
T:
7.58
